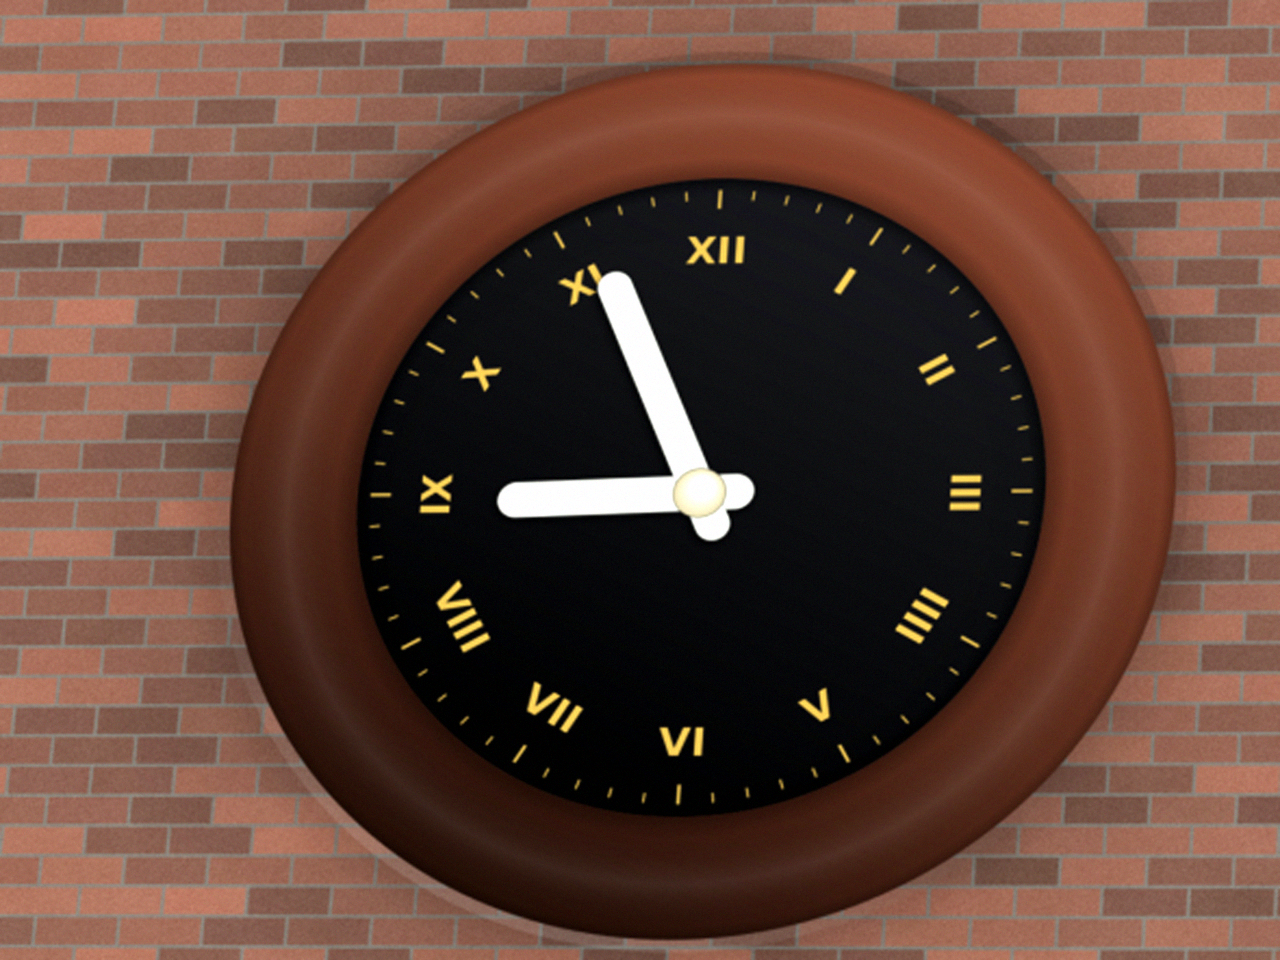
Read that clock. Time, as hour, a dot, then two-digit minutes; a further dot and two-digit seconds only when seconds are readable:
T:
8.56
